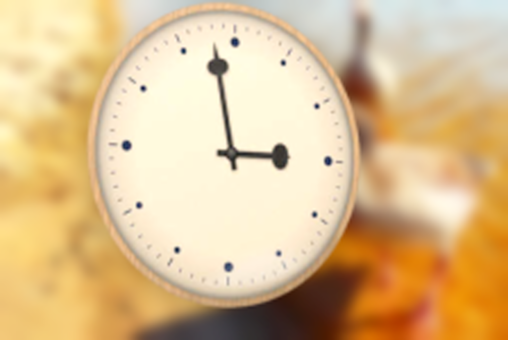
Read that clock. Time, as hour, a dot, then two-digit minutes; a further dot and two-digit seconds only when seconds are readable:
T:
2.58
